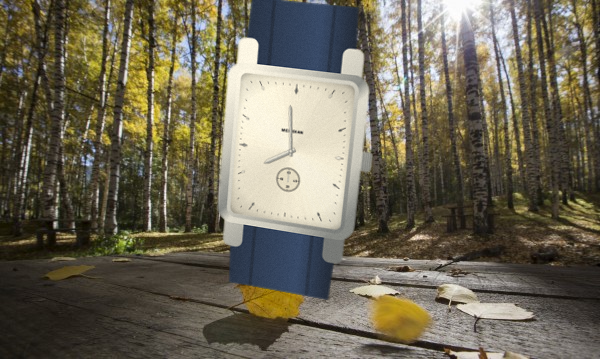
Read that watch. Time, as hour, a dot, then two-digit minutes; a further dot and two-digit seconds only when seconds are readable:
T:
7.59
